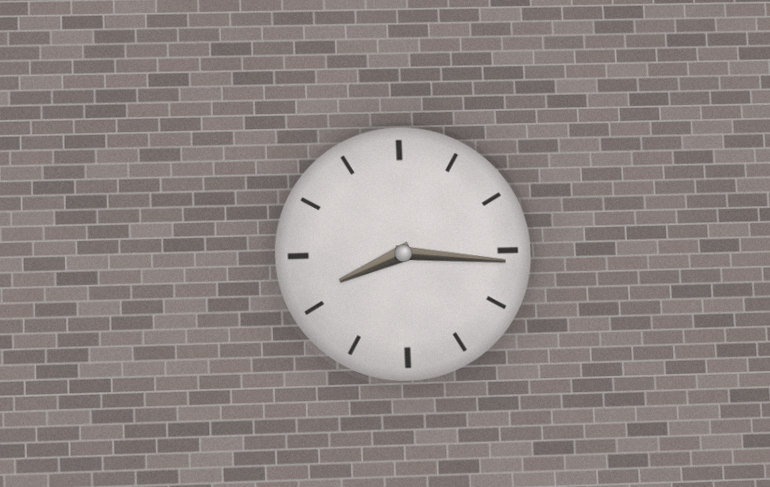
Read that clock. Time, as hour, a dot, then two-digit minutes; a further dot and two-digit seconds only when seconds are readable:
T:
8.16
